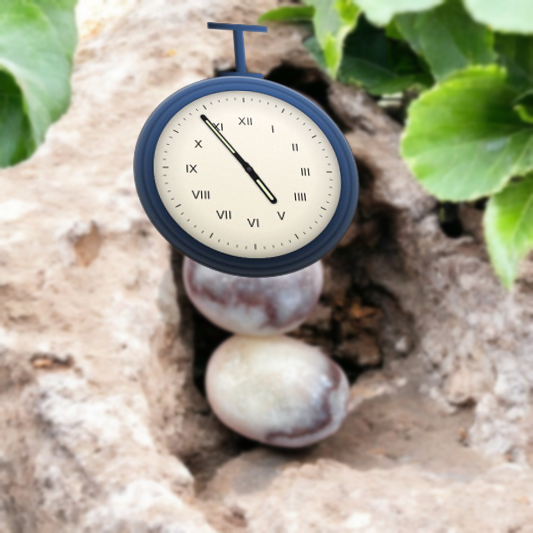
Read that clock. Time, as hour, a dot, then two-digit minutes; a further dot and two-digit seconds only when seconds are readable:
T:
4.54
